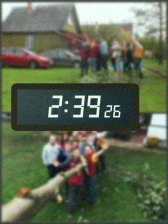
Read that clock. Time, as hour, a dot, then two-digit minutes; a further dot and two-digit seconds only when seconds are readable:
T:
2.39.26
